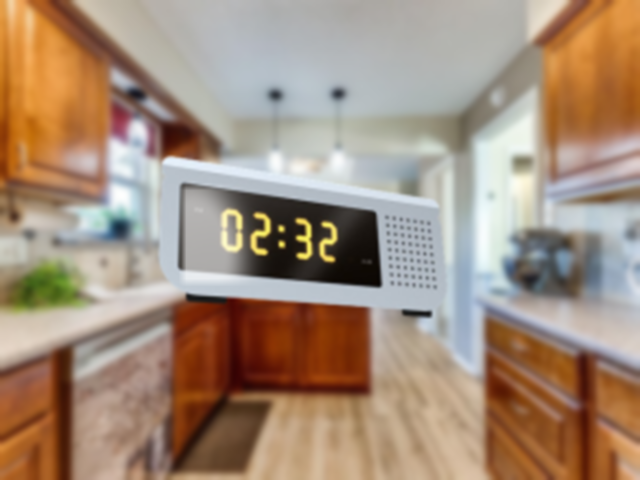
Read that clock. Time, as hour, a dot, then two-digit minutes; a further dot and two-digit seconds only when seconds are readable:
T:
2.32
